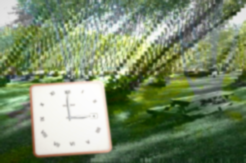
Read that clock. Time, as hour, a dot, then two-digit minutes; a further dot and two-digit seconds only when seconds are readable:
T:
3.00
